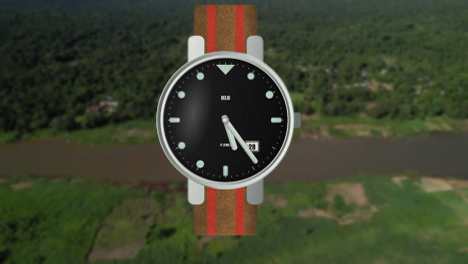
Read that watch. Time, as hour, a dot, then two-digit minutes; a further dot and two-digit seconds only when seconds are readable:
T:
5.24
